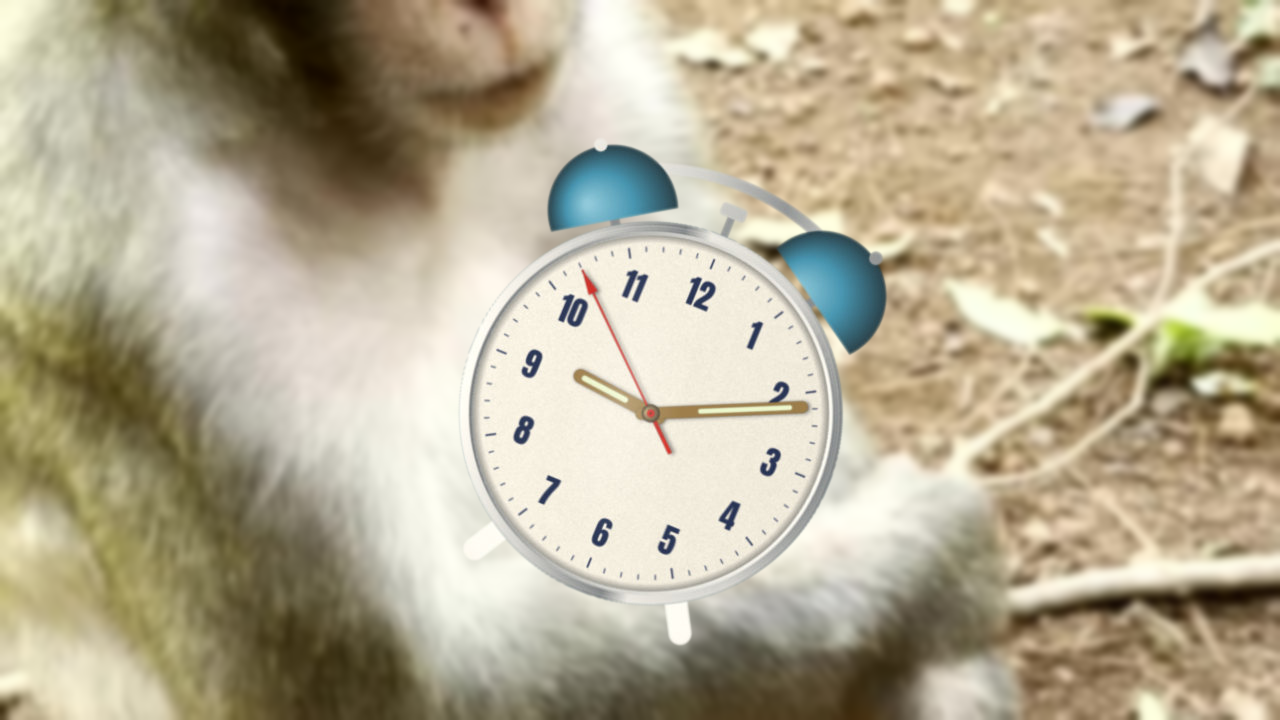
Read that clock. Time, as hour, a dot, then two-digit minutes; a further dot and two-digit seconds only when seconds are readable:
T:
9.10.52
